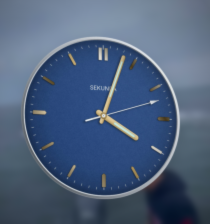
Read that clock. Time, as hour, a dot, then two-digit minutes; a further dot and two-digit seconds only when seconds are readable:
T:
4.03.12
